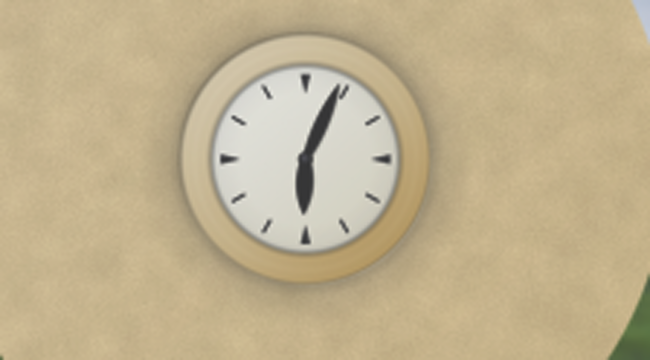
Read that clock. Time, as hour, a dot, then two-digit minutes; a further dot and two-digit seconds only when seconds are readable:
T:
6.04
